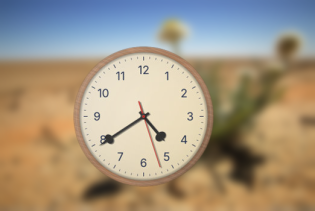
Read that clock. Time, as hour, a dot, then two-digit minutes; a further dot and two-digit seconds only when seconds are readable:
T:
4.39.27
